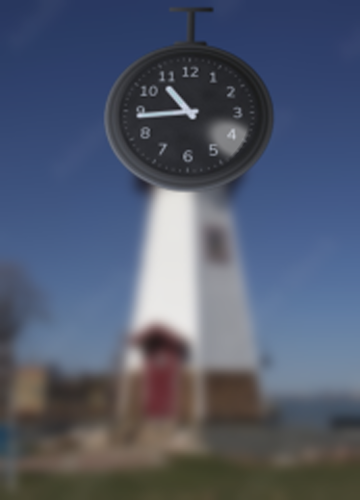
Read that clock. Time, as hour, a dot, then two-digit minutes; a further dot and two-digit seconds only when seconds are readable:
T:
10.44
